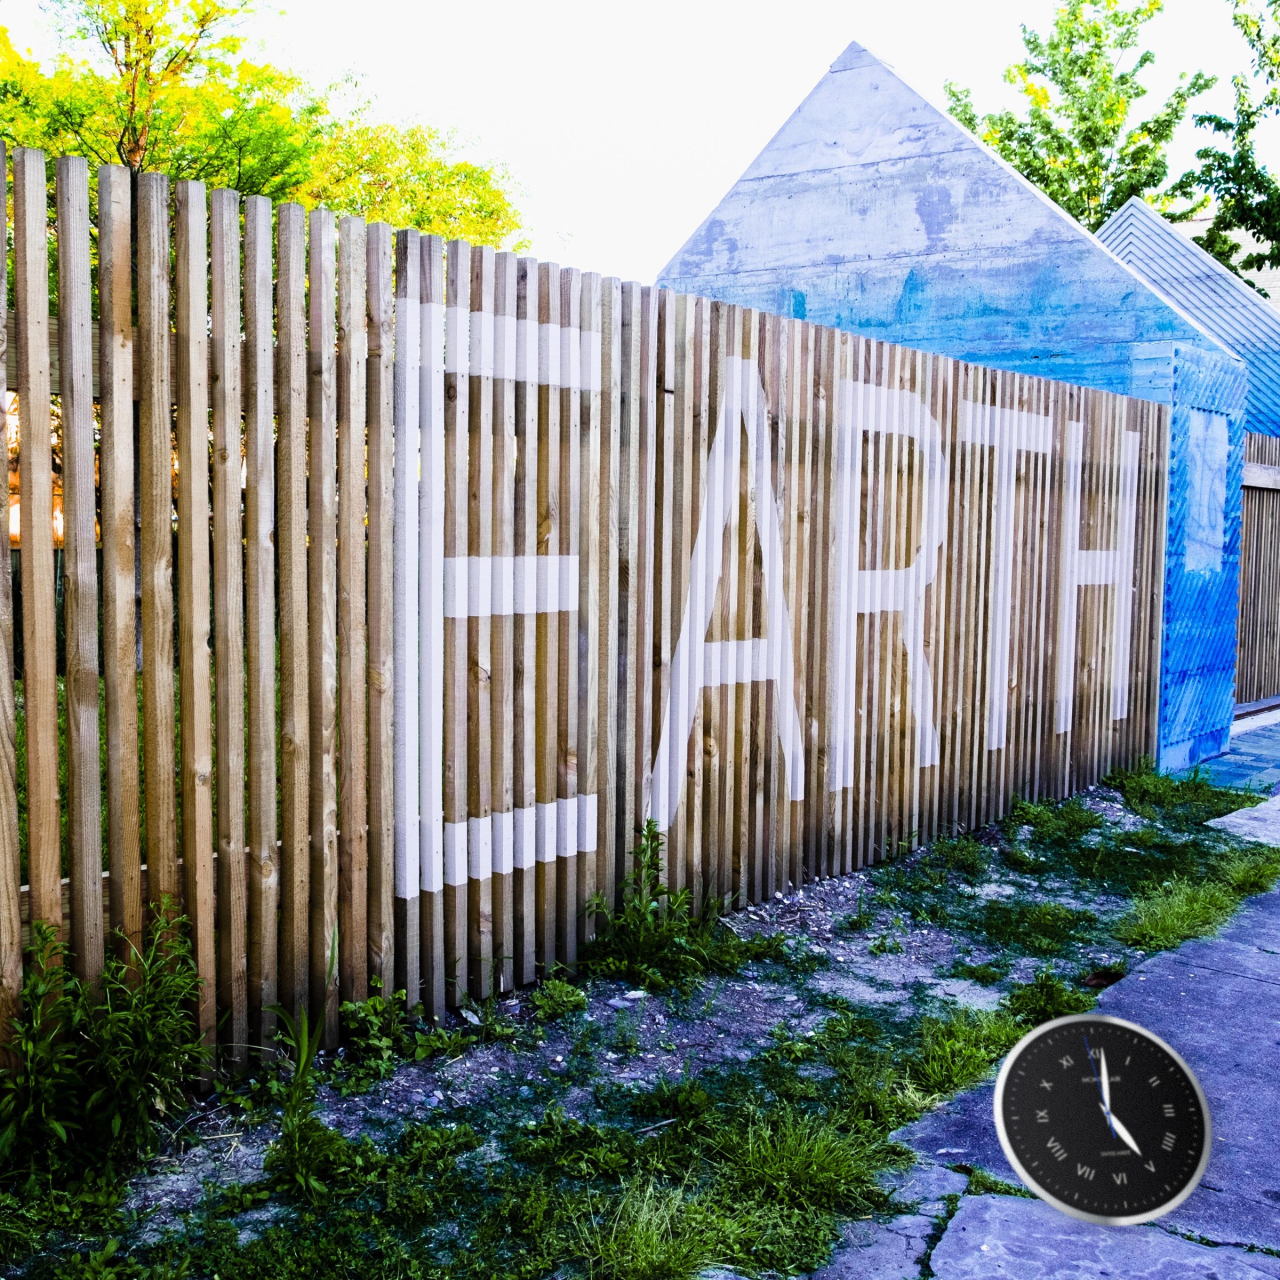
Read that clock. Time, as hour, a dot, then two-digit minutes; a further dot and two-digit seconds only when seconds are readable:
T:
5.00.59
